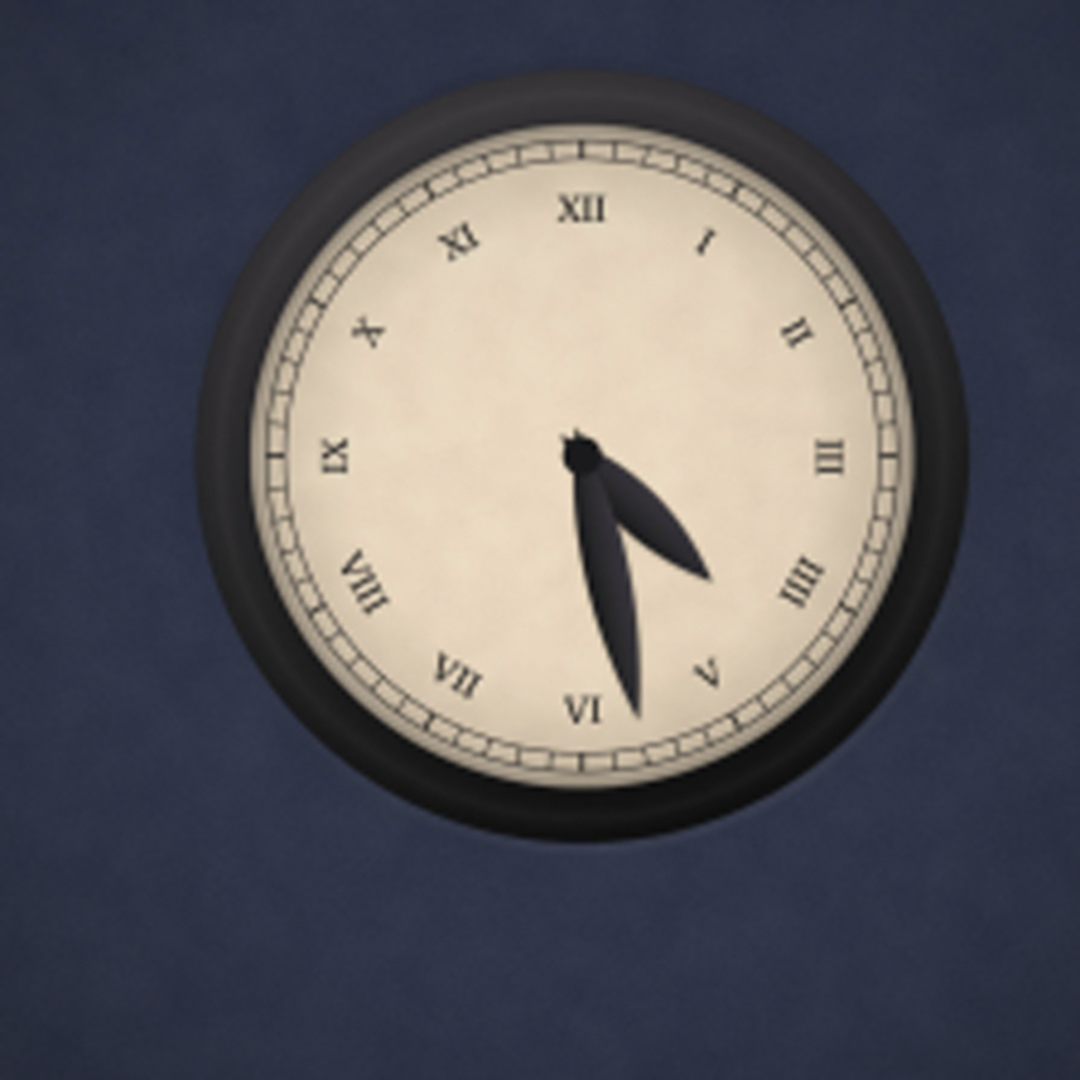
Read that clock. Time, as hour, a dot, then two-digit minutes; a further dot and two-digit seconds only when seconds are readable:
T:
4.28
